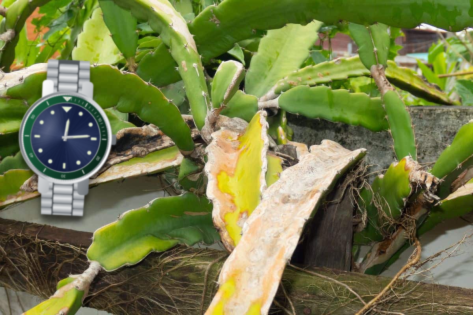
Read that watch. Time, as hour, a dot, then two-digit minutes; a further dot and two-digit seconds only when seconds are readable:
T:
12.14
